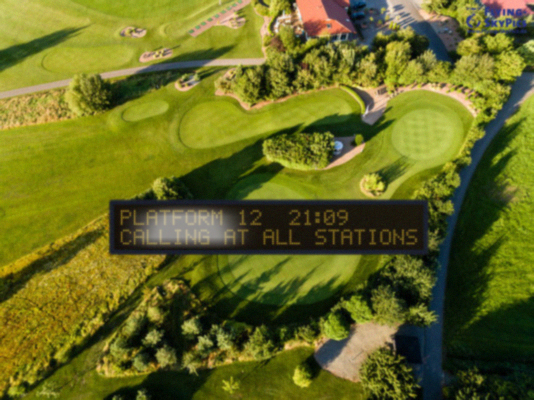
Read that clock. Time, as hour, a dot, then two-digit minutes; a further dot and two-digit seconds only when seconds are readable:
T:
21.09
